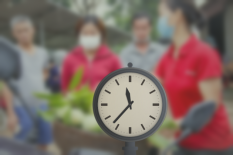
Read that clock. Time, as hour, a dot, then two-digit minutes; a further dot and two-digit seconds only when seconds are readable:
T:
11.37
